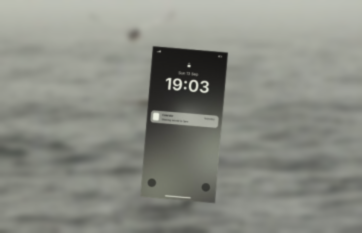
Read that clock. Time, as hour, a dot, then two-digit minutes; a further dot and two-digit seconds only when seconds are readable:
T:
19.03
